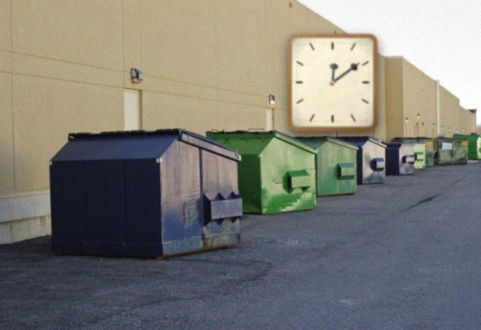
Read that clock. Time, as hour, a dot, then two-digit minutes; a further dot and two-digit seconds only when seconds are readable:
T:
12.09
